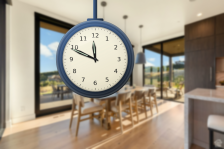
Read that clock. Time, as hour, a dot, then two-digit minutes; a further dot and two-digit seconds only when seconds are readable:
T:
11.49
